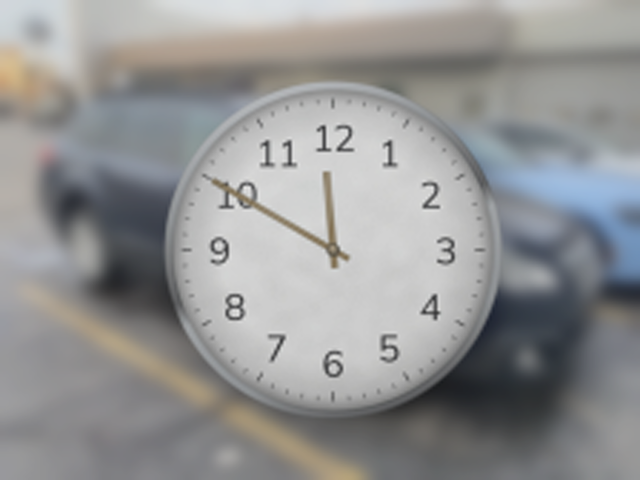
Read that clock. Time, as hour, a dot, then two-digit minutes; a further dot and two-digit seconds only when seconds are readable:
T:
11.50
